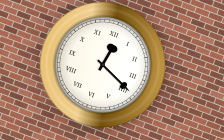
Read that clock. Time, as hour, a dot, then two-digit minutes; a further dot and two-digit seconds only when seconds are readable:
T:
12.19
